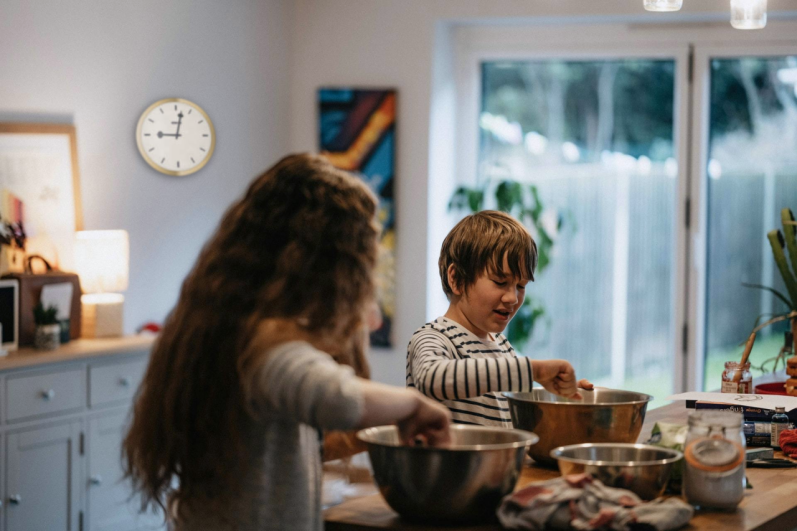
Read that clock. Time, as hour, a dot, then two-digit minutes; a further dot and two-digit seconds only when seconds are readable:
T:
9.02
